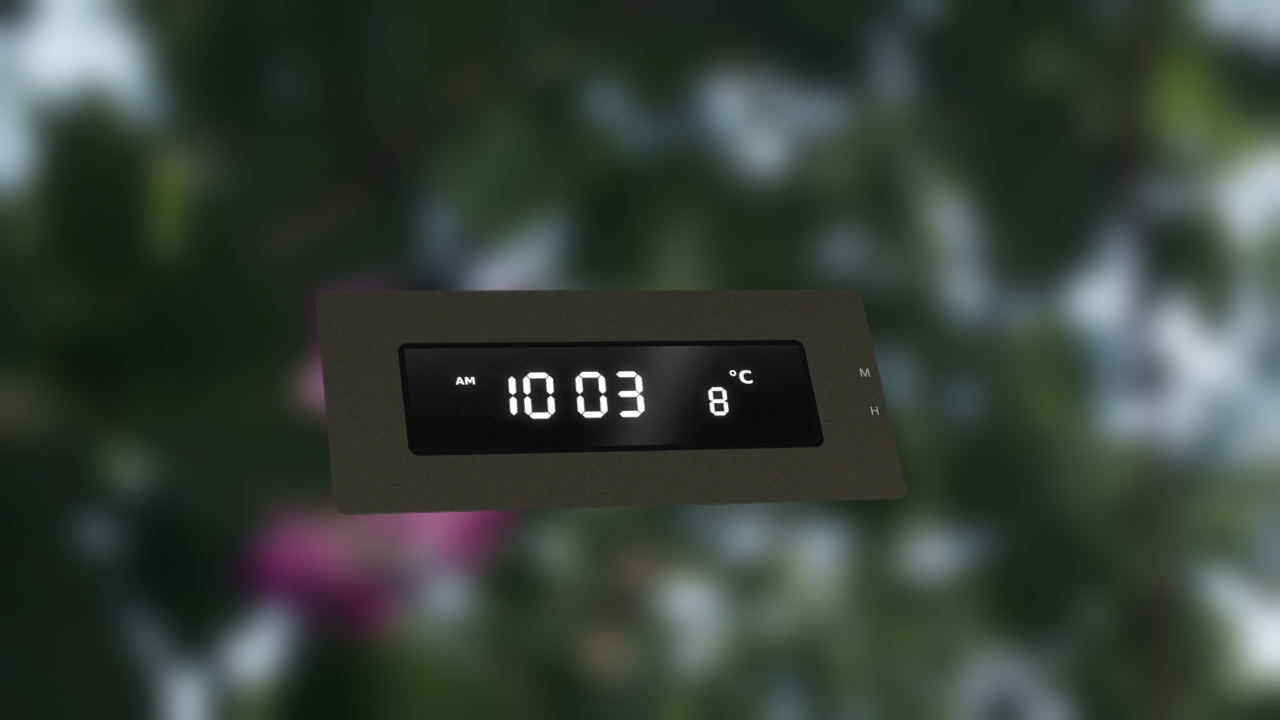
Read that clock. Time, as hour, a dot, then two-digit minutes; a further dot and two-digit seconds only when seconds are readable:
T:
10.03
